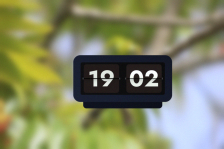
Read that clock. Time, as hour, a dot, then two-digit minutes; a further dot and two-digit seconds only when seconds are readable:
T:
19.02
